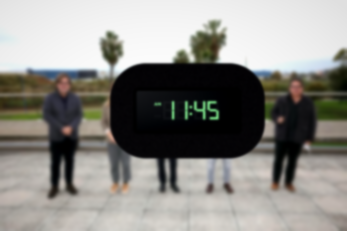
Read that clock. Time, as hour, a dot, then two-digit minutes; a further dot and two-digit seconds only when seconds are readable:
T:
11.45
